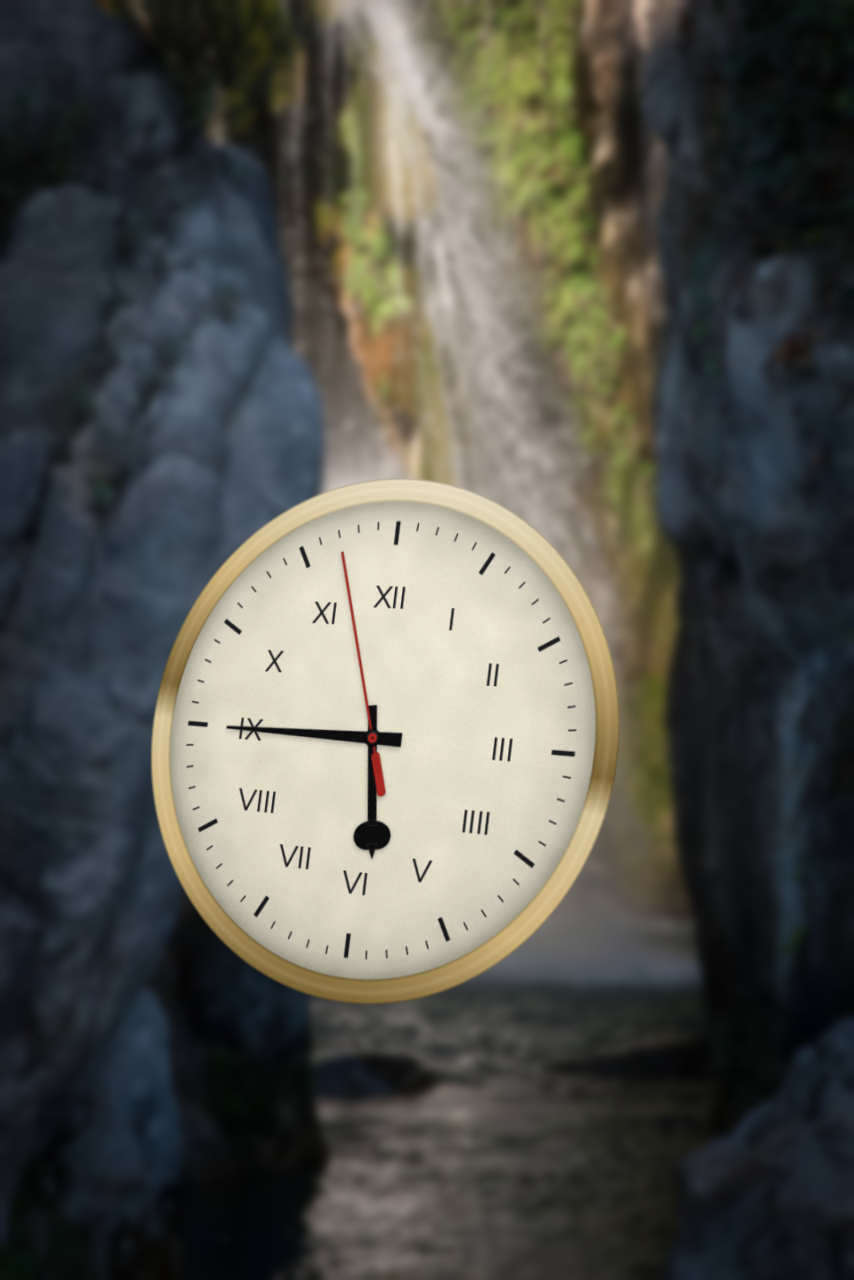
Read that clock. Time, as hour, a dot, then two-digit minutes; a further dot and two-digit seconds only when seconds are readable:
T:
5.44.57
